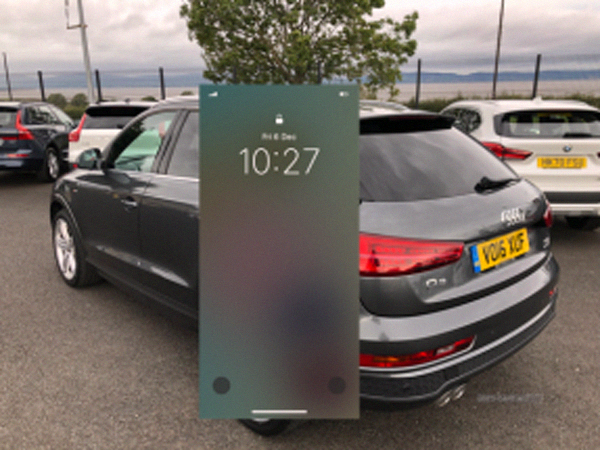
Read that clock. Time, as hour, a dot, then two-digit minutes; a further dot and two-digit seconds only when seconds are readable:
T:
10.27
